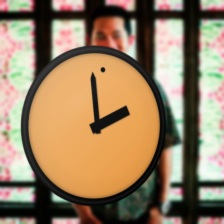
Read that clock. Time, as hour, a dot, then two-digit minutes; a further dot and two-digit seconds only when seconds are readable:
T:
1.58
